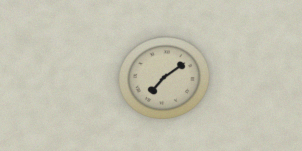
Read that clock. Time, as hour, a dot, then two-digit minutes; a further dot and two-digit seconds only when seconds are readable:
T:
7.08
